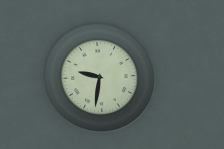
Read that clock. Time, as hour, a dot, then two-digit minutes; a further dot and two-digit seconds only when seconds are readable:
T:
9.32
